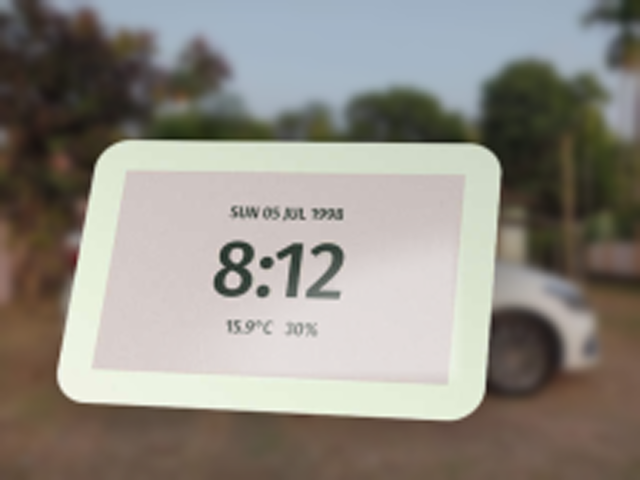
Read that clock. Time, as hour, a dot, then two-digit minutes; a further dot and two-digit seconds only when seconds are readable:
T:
8.12
